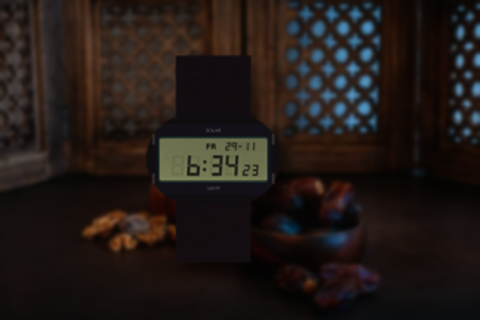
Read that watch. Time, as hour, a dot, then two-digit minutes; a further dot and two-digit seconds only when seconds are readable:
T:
6.34.23
